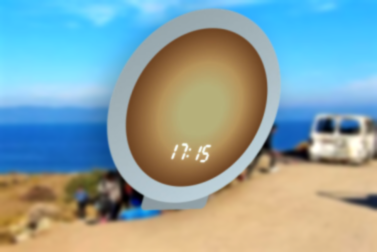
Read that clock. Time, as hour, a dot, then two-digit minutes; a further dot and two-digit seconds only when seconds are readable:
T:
17.15
